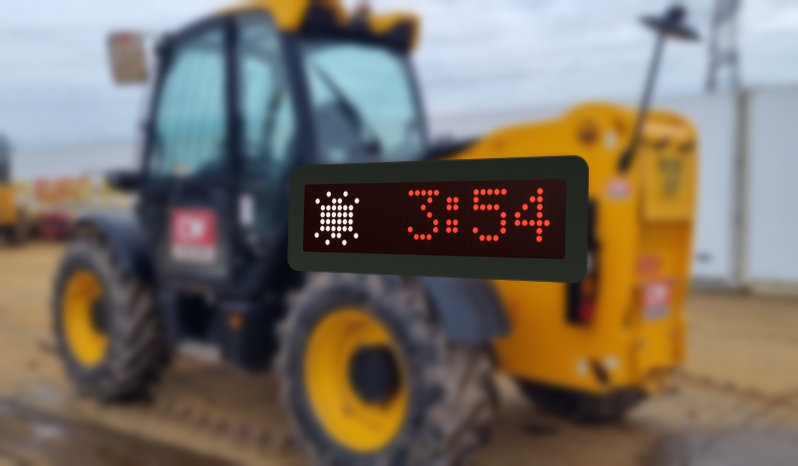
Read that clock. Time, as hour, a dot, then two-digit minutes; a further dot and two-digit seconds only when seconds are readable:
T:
3.54
